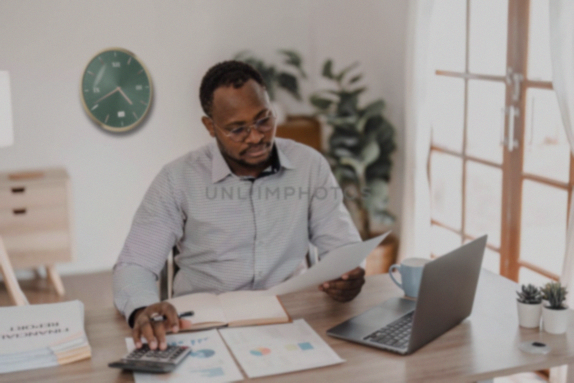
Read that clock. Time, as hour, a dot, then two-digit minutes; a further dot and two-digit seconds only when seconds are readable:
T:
4.41
